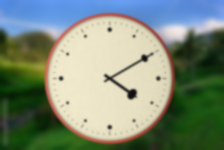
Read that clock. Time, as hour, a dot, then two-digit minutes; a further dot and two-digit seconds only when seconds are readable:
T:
4.10
